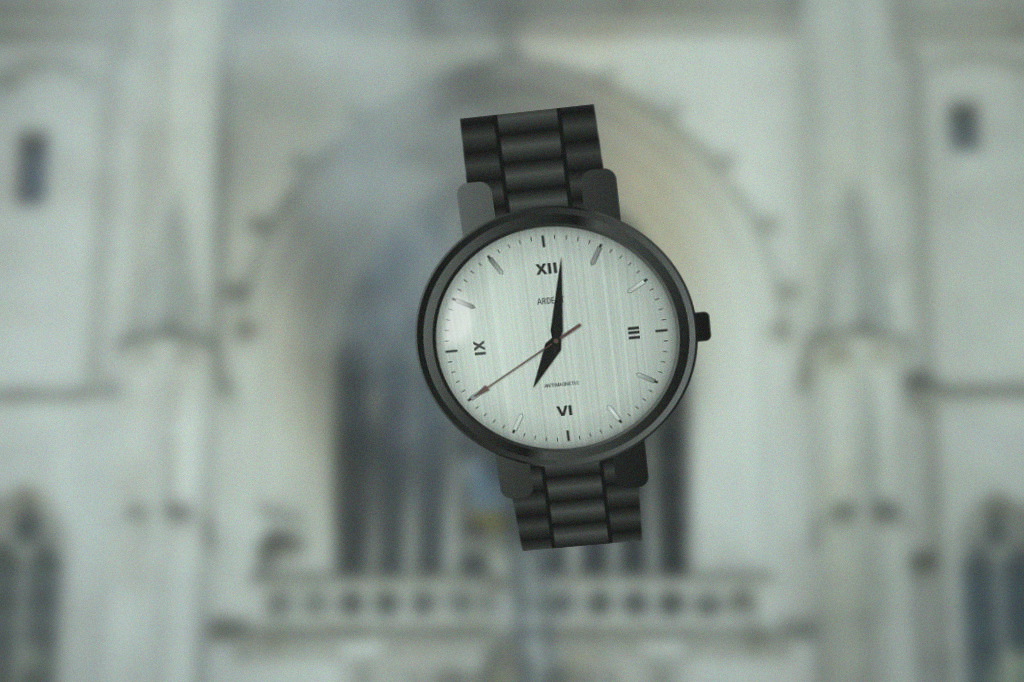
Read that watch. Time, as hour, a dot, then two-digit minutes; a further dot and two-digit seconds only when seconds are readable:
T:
7.01.40
